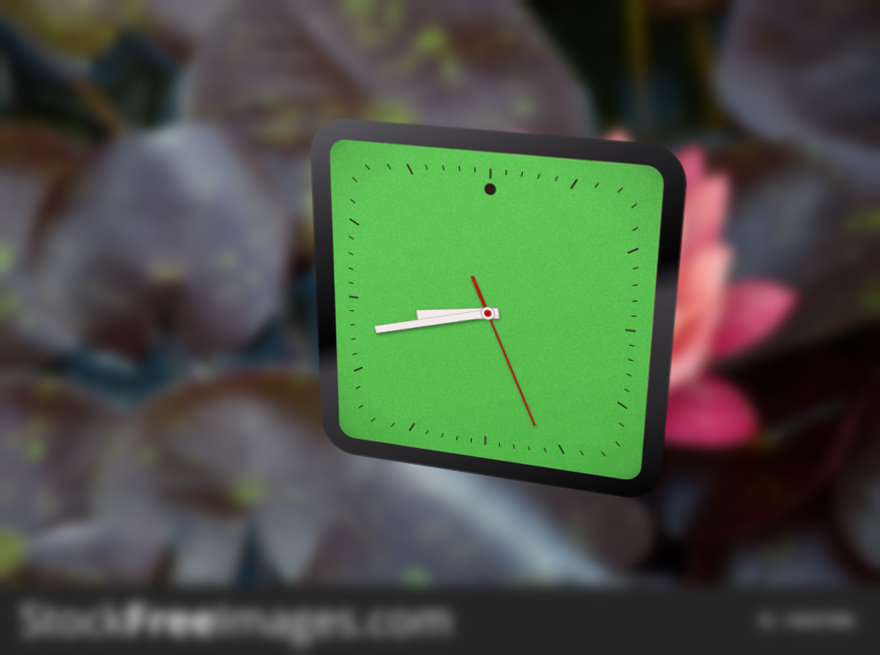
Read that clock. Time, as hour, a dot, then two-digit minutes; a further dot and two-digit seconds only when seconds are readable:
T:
8.42.26
